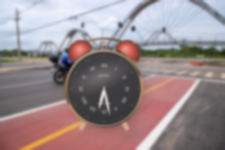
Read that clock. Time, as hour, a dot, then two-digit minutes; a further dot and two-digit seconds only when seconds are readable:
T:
6.28
